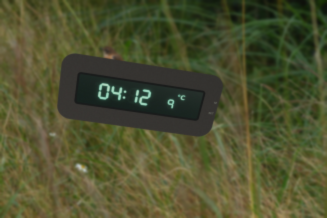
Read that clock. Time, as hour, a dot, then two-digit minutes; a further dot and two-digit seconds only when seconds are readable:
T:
4.12
